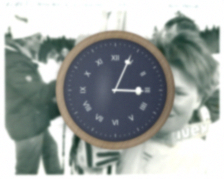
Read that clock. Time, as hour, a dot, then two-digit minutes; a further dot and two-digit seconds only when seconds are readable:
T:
3.04
